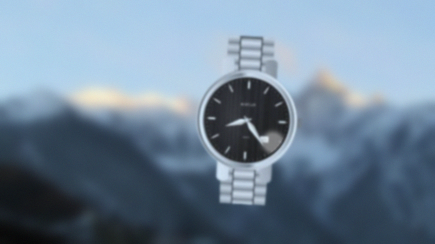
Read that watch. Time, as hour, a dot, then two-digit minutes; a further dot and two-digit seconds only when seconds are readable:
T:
8.24
